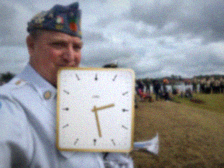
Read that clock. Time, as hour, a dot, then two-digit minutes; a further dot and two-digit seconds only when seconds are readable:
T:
2.28
